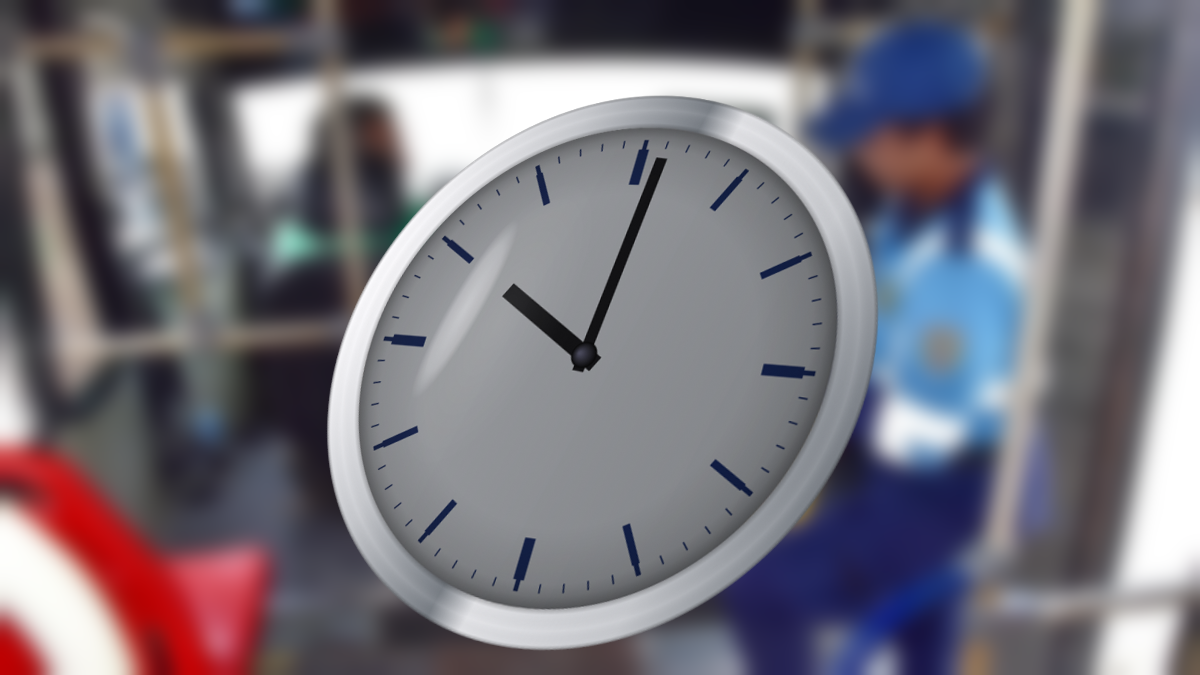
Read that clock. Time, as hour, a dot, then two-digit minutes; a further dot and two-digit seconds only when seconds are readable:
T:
10.01
